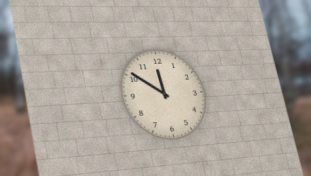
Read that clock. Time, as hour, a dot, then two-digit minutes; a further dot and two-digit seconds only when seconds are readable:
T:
11.51
